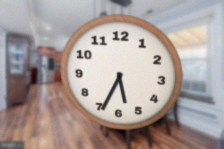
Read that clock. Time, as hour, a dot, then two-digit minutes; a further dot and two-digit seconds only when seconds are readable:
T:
5.34
